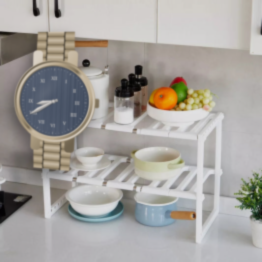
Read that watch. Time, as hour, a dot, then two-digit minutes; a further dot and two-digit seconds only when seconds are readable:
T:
8.40
